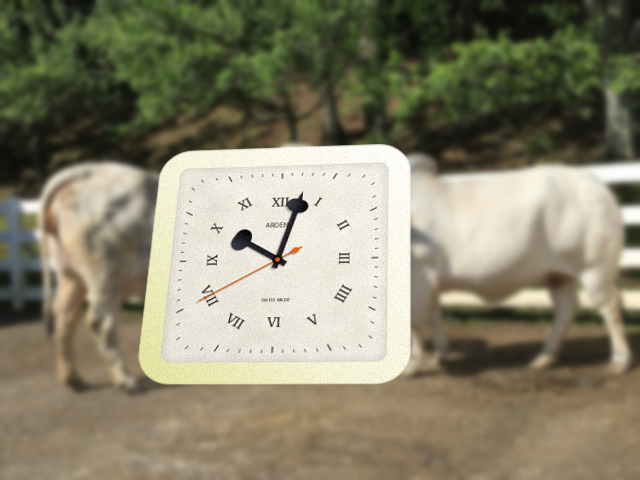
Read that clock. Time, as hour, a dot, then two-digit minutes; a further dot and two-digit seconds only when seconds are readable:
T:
10.02.40
